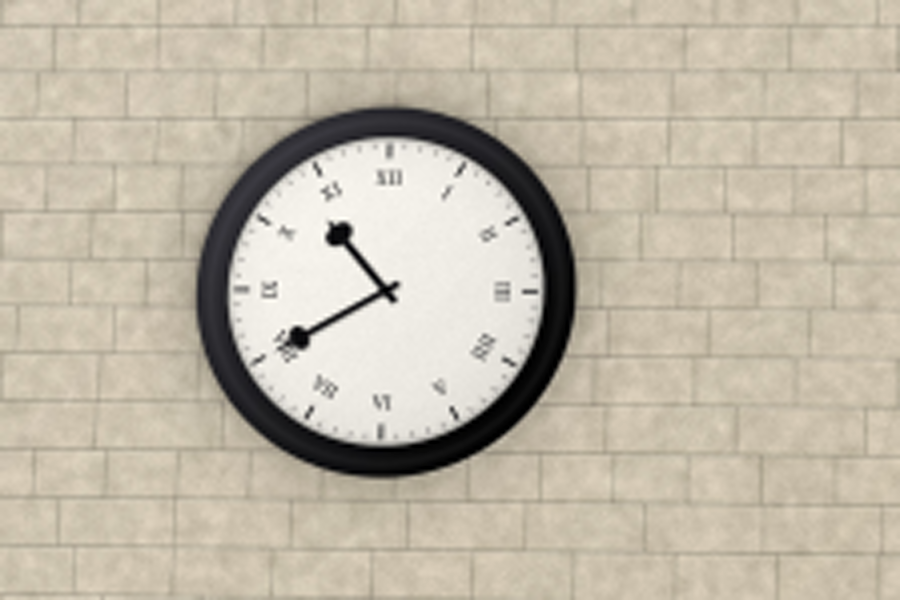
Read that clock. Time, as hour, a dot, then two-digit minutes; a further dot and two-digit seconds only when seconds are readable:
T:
10.40
